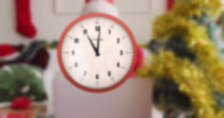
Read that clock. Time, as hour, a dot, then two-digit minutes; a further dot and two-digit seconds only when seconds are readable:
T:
11.01
